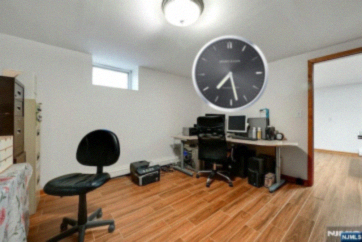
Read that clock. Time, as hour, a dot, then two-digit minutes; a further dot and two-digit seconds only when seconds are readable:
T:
7.28
